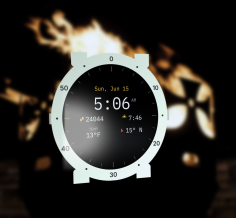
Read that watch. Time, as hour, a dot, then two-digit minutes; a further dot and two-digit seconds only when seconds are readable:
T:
5.06
